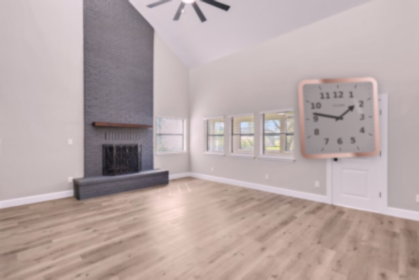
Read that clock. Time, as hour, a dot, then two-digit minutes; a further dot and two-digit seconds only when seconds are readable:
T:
1.47
